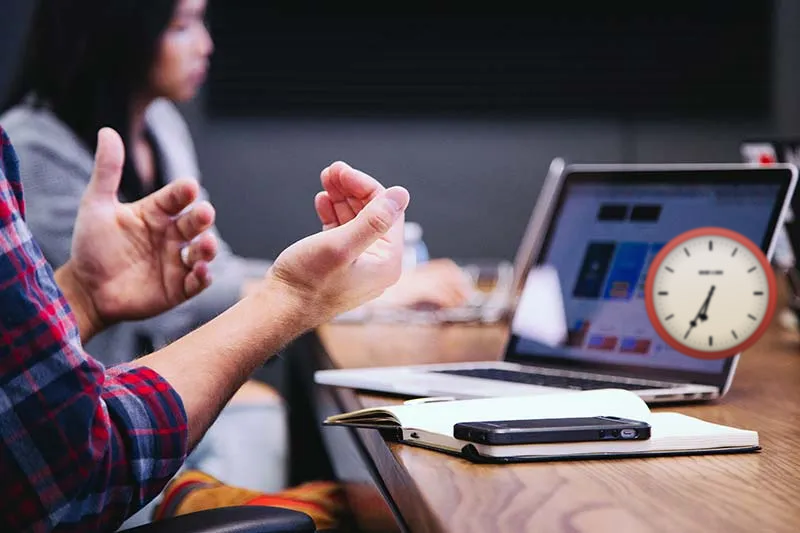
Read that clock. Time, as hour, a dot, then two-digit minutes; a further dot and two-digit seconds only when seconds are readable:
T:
6.35
